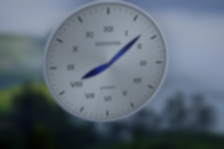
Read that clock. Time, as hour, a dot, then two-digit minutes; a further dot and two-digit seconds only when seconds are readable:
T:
8.08
